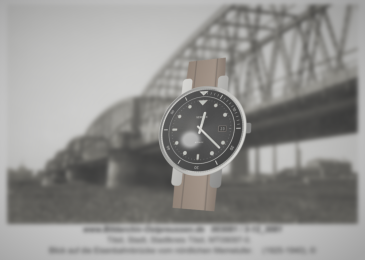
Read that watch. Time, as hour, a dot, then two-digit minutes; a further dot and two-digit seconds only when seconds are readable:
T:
12.22
